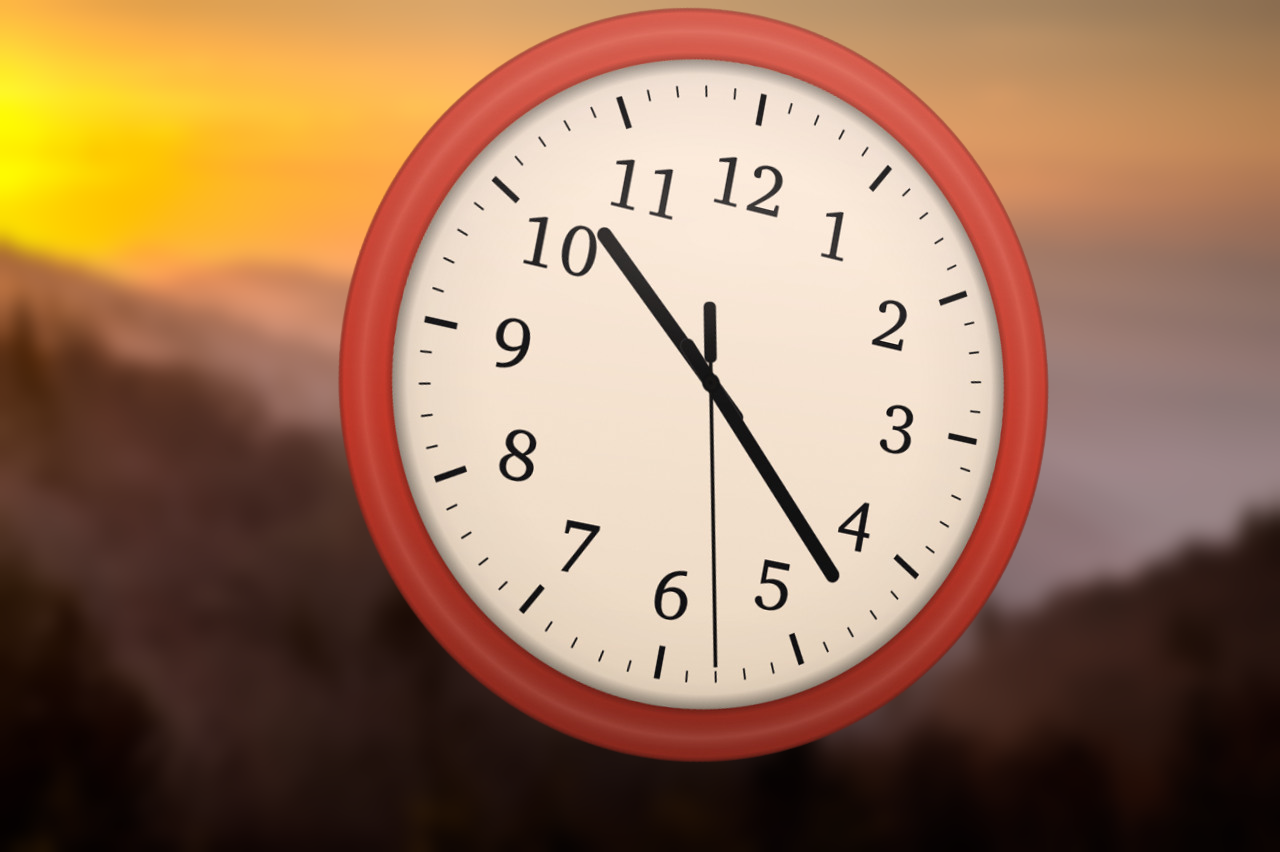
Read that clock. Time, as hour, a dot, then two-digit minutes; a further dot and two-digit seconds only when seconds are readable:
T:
10.22.28
